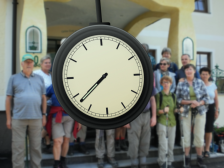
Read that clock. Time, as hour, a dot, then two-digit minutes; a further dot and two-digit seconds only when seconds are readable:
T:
7.38
